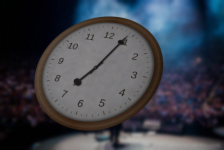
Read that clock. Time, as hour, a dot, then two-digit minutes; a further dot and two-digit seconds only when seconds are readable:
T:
7.04
